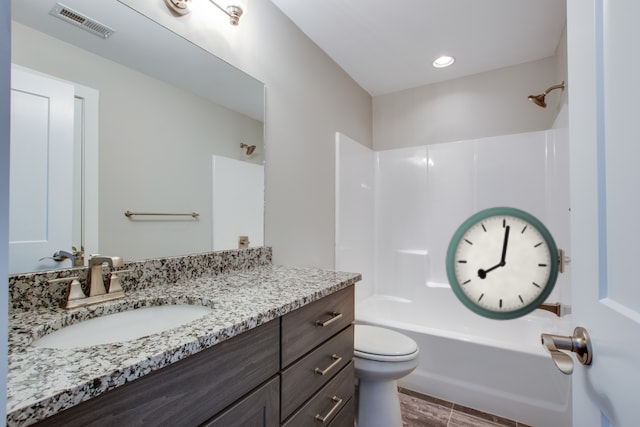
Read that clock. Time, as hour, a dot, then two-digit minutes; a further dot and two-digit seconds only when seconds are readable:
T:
8.01
